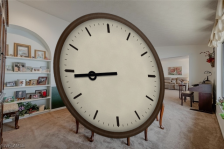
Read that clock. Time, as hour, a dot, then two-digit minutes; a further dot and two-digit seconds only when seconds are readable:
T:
8.44
